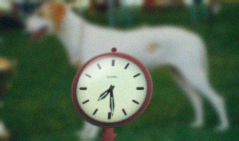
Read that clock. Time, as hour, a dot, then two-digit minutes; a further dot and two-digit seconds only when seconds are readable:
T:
7.29
